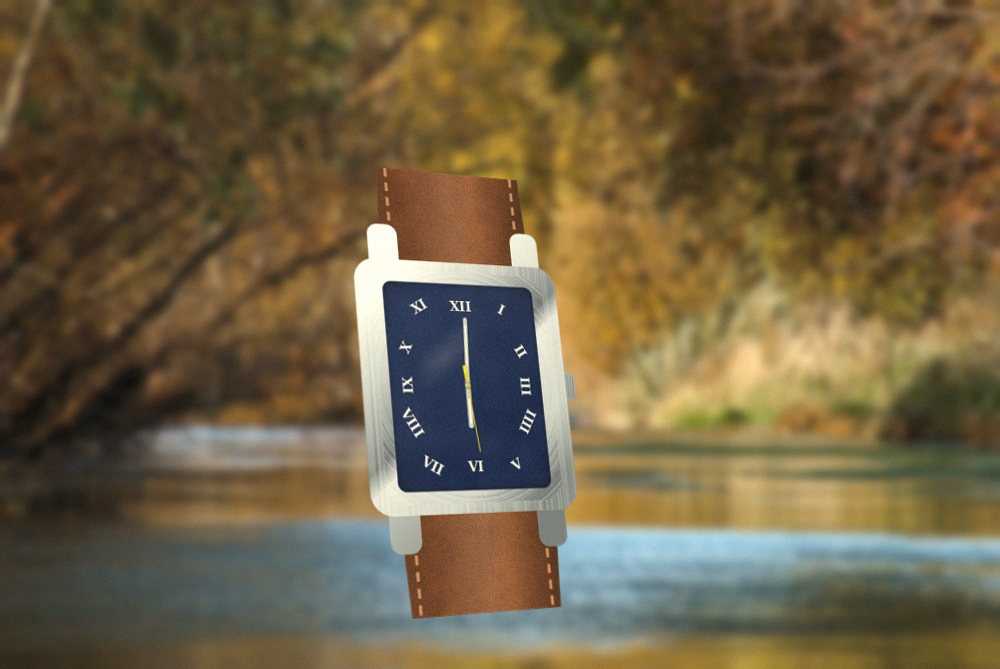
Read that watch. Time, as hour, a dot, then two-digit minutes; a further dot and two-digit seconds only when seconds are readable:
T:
6.00.29
